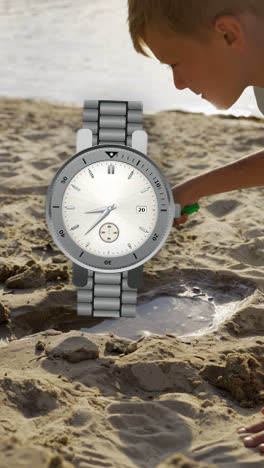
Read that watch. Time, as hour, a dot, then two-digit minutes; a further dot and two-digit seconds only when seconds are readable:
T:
8.37
